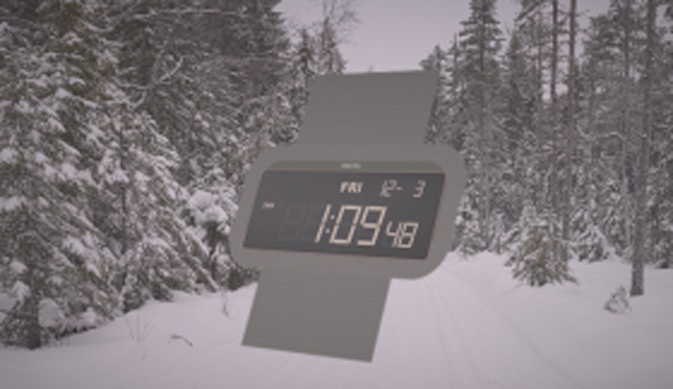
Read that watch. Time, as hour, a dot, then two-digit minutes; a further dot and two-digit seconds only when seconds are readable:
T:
1.09.48
